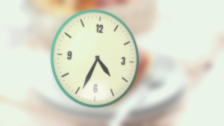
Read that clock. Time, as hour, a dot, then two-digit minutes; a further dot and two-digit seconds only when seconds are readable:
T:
4.34
